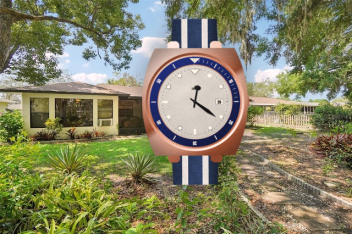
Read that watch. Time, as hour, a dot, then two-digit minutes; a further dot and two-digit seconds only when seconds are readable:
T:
12.21
